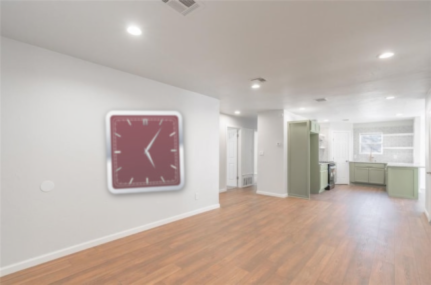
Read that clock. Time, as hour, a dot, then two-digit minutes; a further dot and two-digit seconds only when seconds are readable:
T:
5.06
